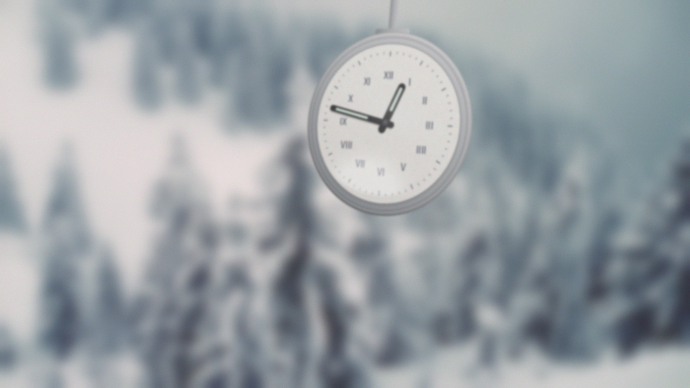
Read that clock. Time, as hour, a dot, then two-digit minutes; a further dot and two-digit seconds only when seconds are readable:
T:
12.47
